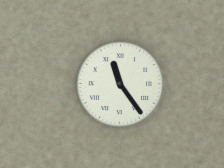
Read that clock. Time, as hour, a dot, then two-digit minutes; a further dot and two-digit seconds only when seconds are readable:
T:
11.24
